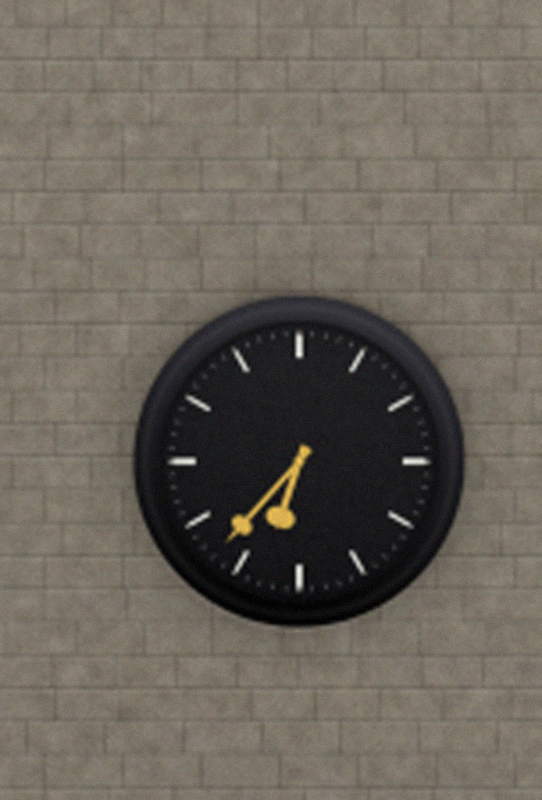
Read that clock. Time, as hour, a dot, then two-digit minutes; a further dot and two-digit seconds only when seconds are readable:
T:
6.37
